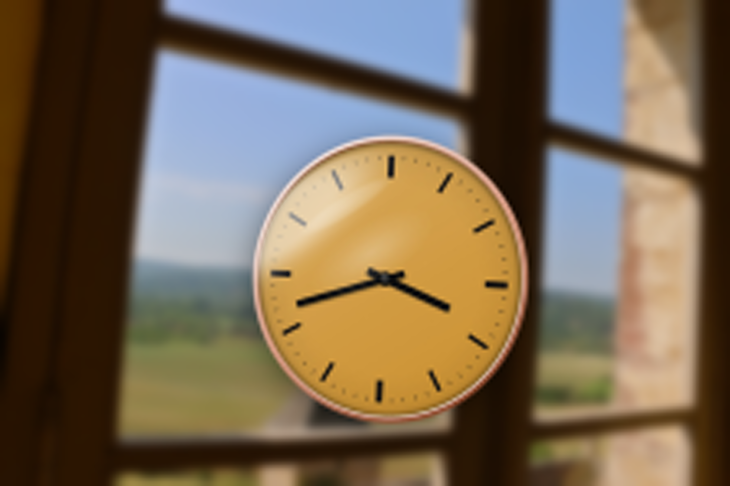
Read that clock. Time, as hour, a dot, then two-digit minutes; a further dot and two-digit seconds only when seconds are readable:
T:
3.42
